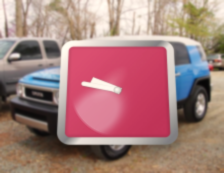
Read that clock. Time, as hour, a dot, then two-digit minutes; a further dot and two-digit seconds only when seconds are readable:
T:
9.47
